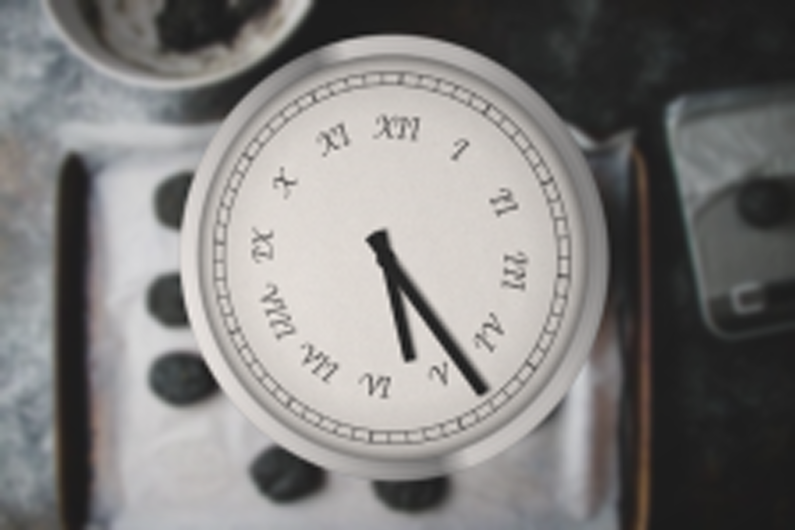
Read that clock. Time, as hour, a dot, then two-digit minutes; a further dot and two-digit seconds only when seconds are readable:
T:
5.23
